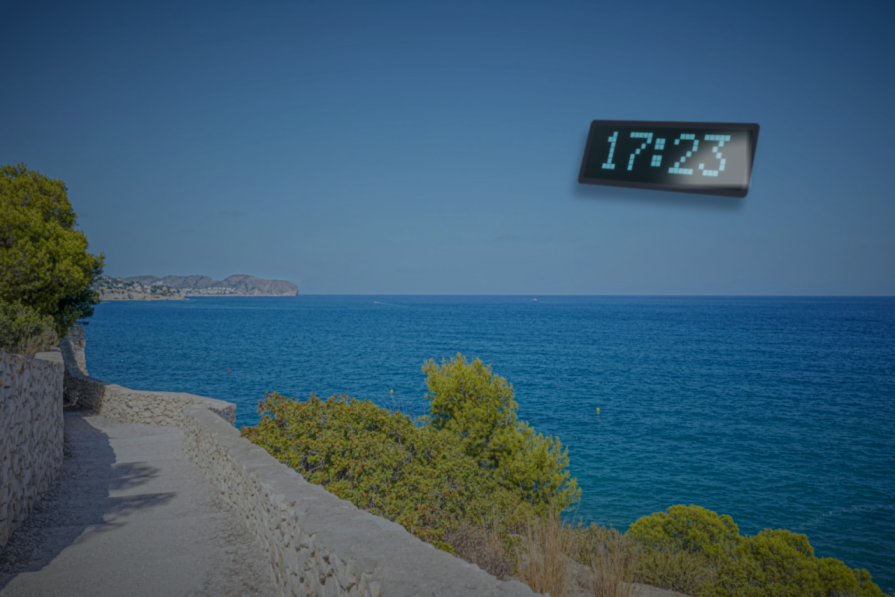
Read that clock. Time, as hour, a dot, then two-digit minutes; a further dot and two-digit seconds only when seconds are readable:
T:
17.23
